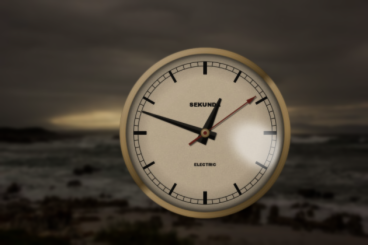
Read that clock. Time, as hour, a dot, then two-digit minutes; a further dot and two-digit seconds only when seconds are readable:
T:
12.48.09
